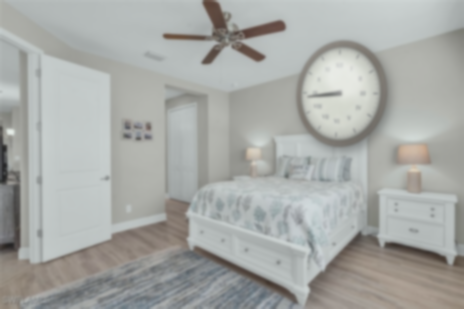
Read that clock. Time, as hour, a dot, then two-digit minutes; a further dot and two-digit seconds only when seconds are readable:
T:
8.44
